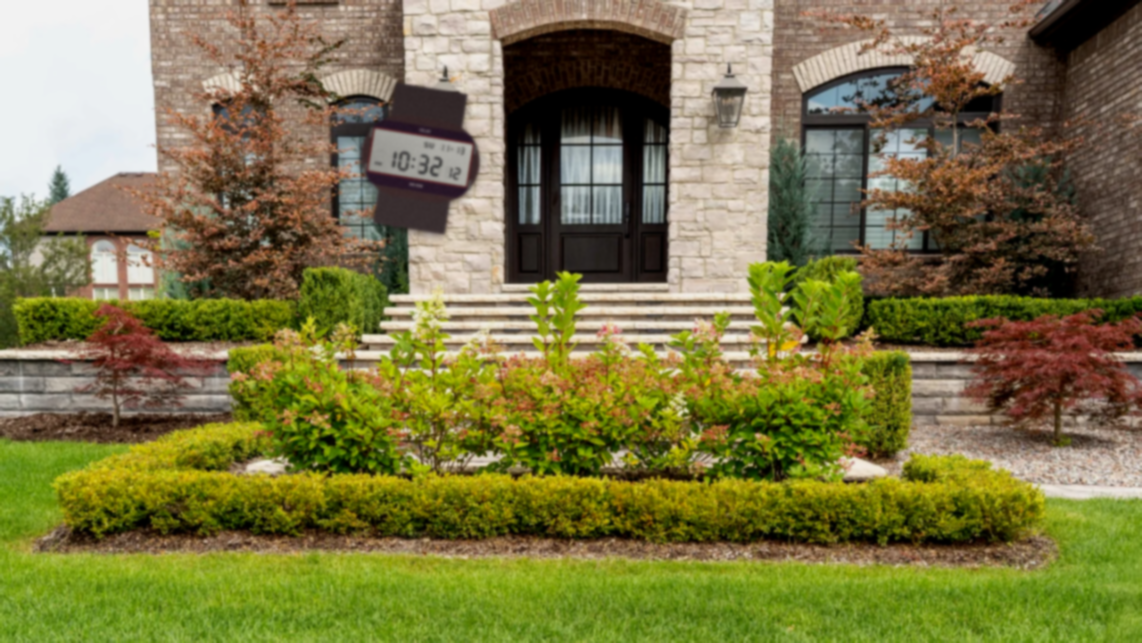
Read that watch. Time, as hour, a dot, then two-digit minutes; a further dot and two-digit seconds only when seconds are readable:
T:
10.32.12
